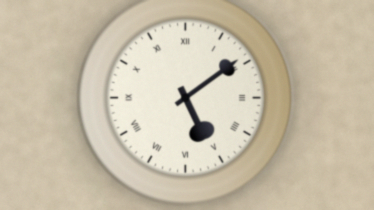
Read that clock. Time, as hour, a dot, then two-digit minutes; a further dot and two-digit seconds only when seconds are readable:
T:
5.09
